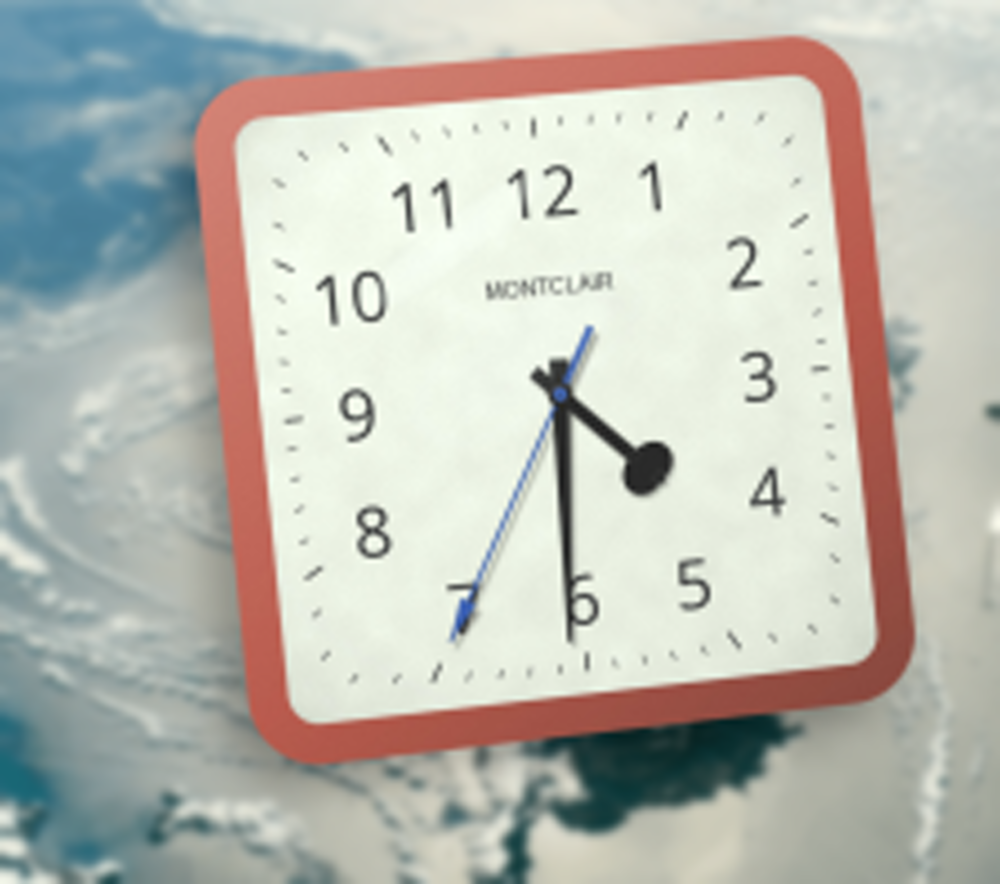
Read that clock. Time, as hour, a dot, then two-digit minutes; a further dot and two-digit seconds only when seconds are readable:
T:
4.30.35
